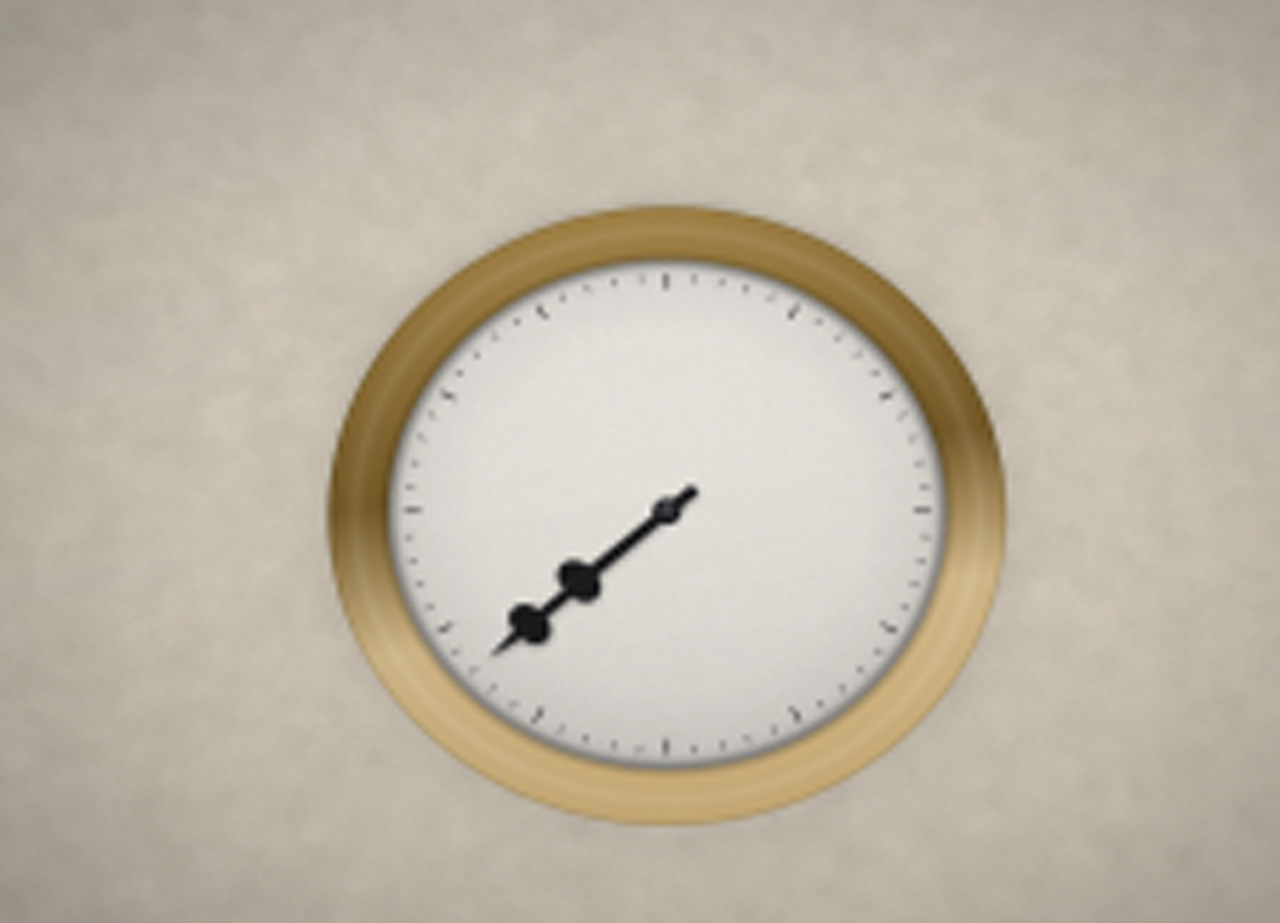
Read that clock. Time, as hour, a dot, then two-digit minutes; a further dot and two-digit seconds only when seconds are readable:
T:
7.38
